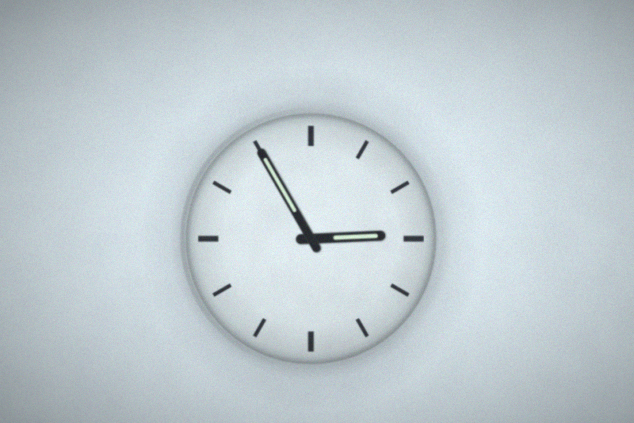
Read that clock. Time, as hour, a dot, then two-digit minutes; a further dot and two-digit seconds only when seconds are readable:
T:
2.55
